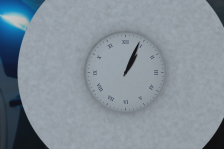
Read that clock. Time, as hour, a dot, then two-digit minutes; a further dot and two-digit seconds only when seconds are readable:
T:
1.04
